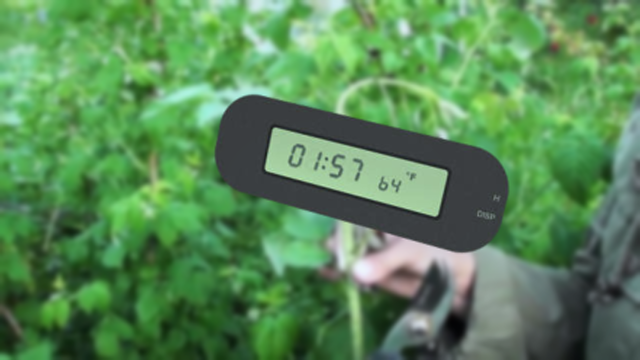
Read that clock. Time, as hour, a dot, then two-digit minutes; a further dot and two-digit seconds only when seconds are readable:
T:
1.57
